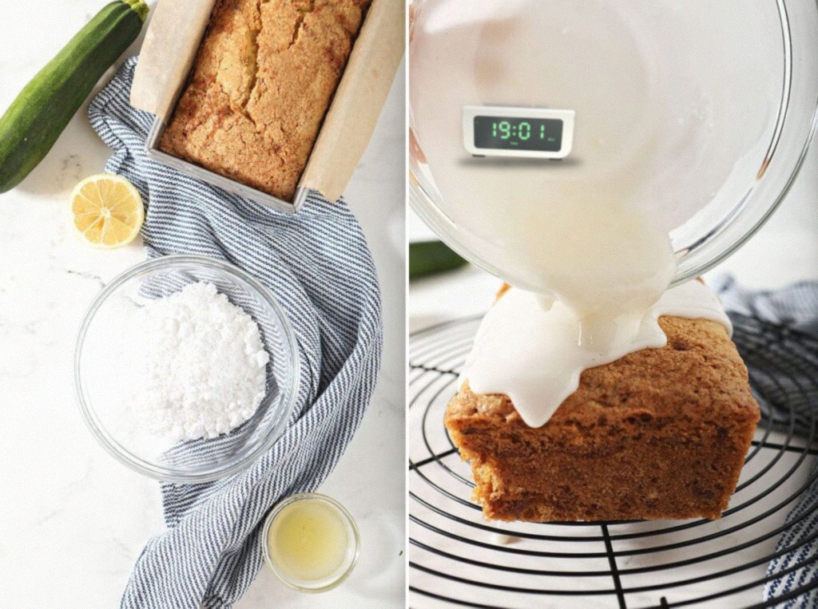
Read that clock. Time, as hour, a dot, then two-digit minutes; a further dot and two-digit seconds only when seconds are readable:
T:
19.01
